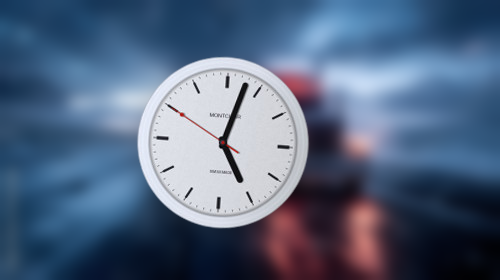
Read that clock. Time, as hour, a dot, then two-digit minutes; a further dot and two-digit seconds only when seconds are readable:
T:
5.02.50
